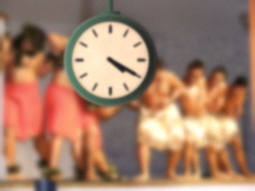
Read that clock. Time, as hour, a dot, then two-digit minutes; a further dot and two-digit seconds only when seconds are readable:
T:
4.20
